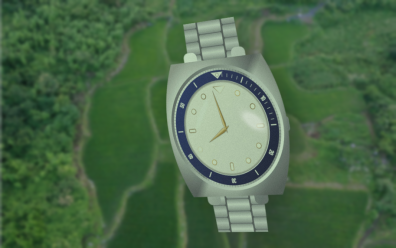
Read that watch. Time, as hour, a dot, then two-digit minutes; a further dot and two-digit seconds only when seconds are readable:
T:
7.58
